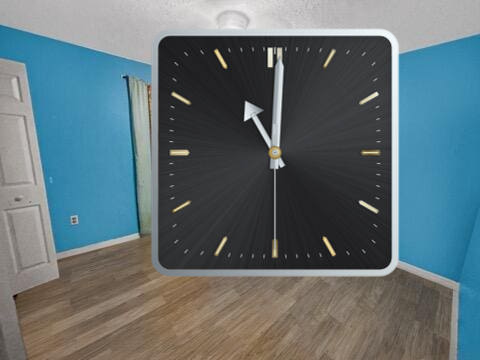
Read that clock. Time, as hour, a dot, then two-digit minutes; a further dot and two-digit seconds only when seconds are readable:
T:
11.00.30
